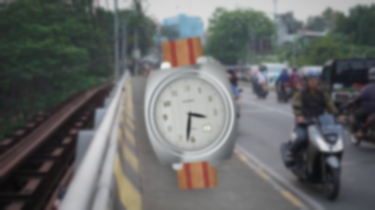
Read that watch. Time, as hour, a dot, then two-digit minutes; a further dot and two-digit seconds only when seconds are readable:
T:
3.32
